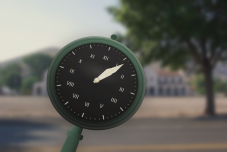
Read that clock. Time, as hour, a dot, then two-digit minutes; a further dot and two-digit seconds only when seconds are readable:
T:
1.06
